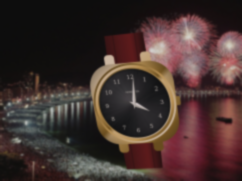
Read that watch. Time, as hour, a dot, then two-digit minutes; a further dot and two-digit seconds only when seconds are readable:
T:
4.01
